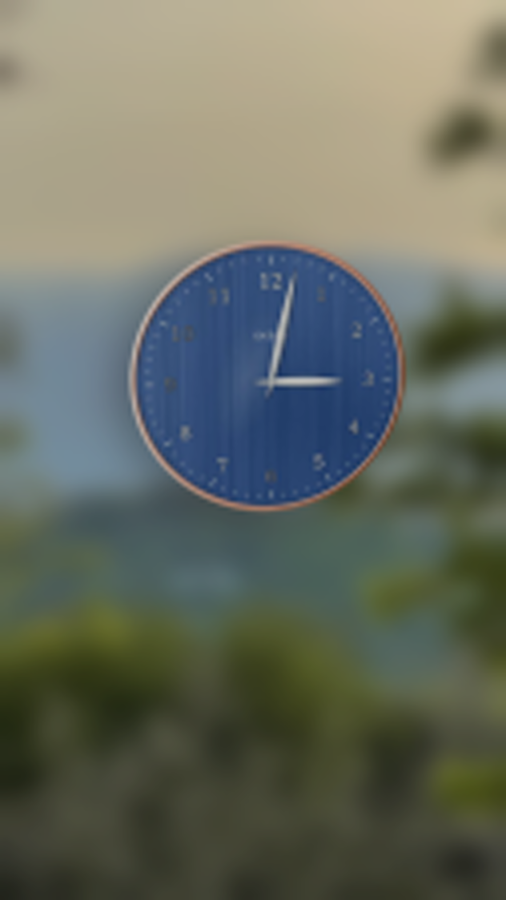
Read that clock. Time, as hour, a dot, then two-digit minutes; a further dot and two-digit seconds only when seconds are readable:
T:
3.02
